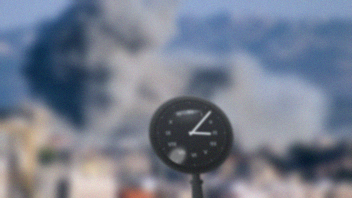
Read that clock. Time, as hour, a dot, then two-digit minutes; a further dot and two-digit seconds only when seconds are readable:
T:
3.07
